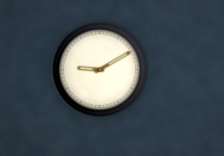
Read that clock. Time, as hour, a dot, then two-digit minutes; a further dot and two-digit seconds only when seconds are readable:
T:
9.10
